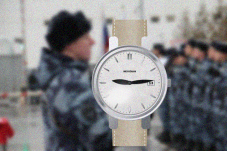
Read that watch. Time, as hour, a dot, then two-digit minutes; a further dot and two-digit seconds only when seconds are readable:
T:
9.14
